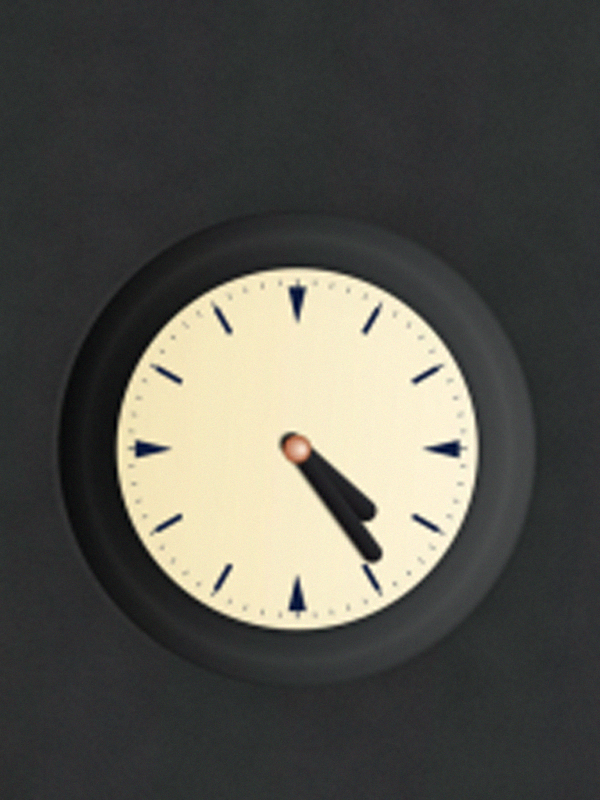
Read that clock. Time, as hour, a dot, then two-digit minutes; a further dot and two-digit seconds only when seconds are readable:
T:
4.24
